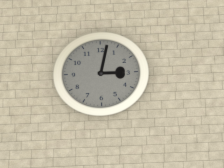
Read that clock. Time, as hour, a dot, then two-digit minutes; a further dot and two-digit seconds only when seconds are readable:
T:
3.02
